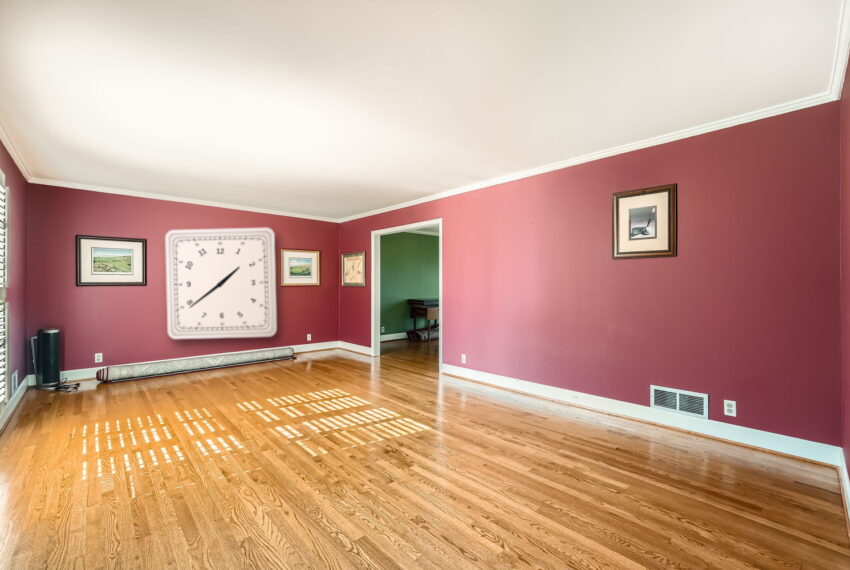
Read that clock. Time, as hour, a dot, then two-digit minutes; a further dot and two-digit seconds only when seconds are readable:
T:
1.39
